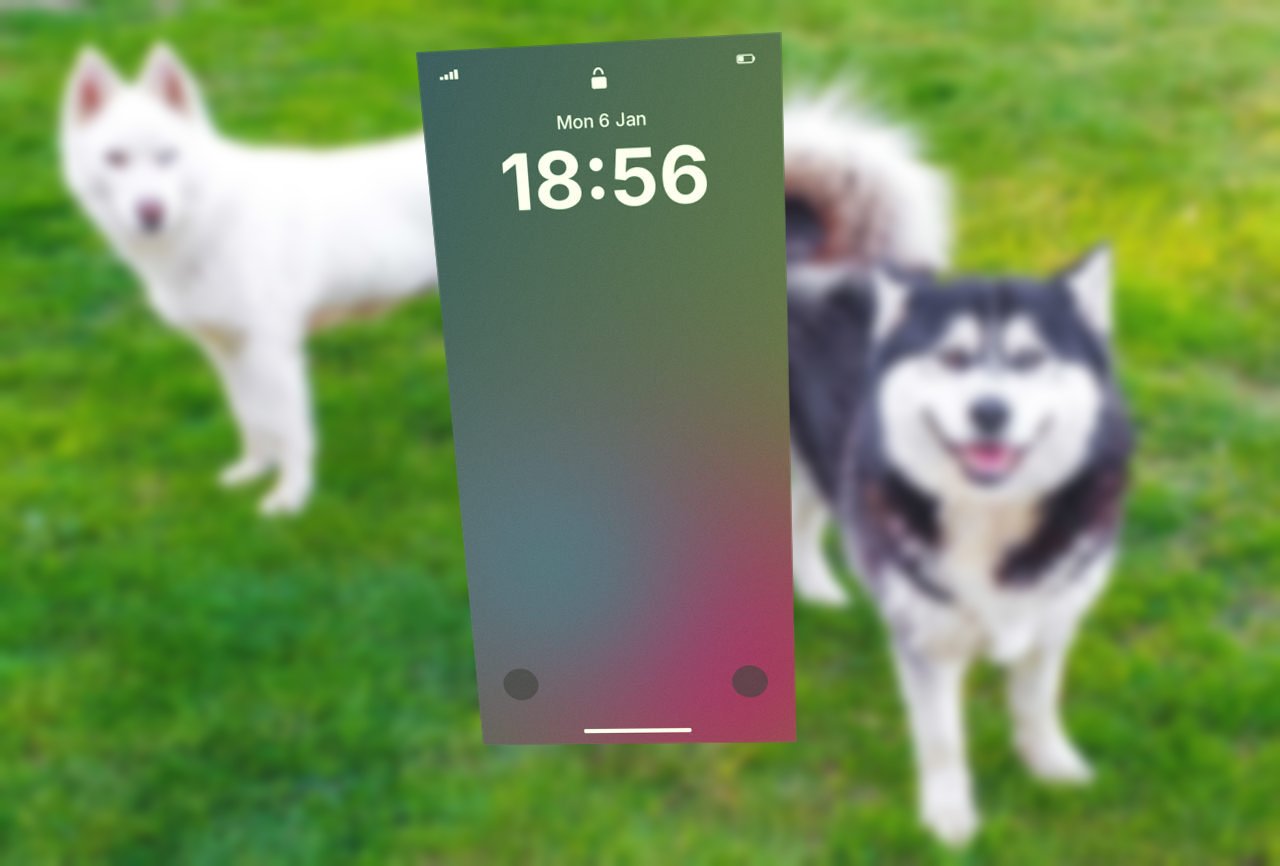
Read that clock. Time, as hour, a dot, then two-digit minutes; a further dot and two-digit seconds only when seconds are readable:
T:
18.56
